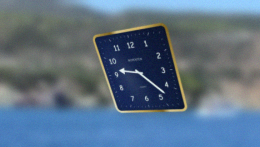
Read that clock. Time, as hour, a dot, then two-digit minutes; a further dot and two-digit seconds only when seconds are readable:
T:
9.23
